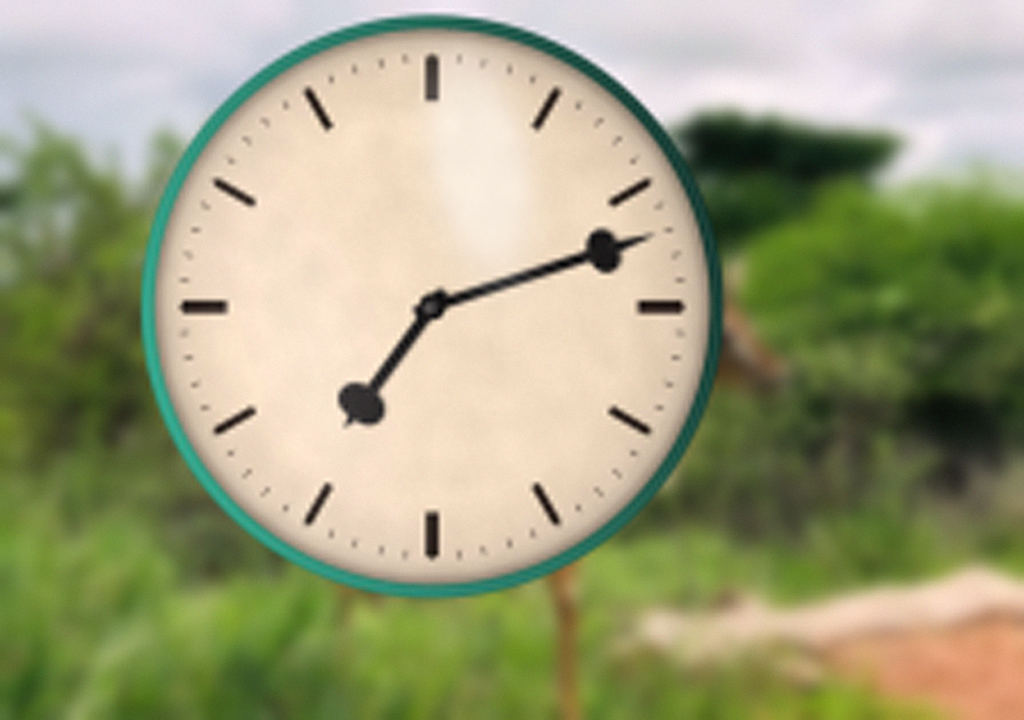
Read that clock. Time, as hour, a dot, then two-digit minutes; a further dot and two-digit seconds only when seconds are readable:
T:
7.12
